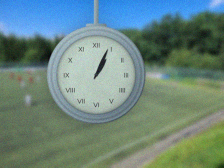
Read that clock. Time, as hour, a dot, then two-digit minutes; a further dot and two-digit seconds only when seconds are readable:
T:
1.04
